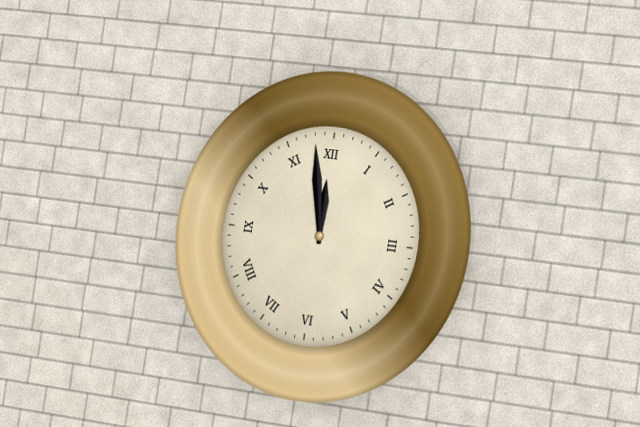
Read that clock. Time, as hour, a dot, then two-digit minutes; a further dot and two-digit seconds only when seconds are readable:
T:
11.58
